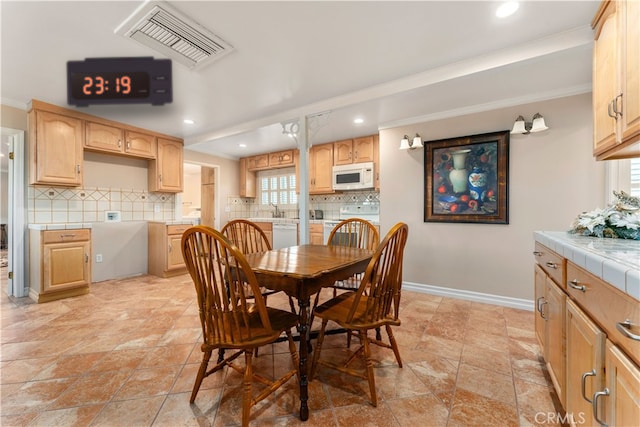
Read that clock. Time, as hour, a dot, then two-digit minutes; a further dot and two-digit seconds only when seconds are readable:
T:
23.19
